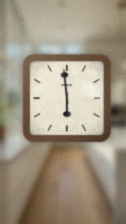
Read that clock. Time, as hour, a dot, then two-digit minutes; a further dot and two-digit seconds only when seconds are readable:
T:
5.59
